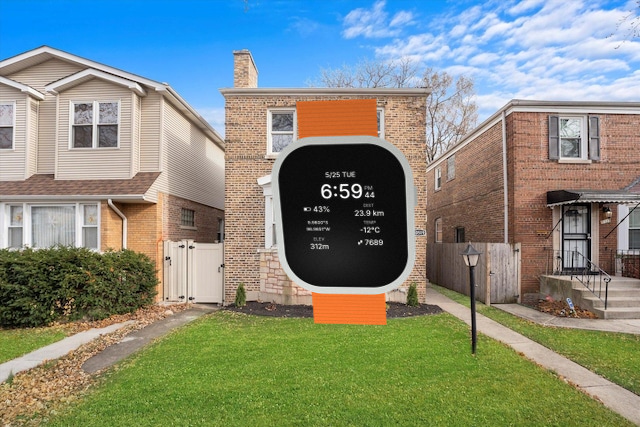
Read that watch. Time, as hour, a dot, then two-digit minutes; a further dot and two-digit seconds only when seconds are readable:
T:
6.59.44
